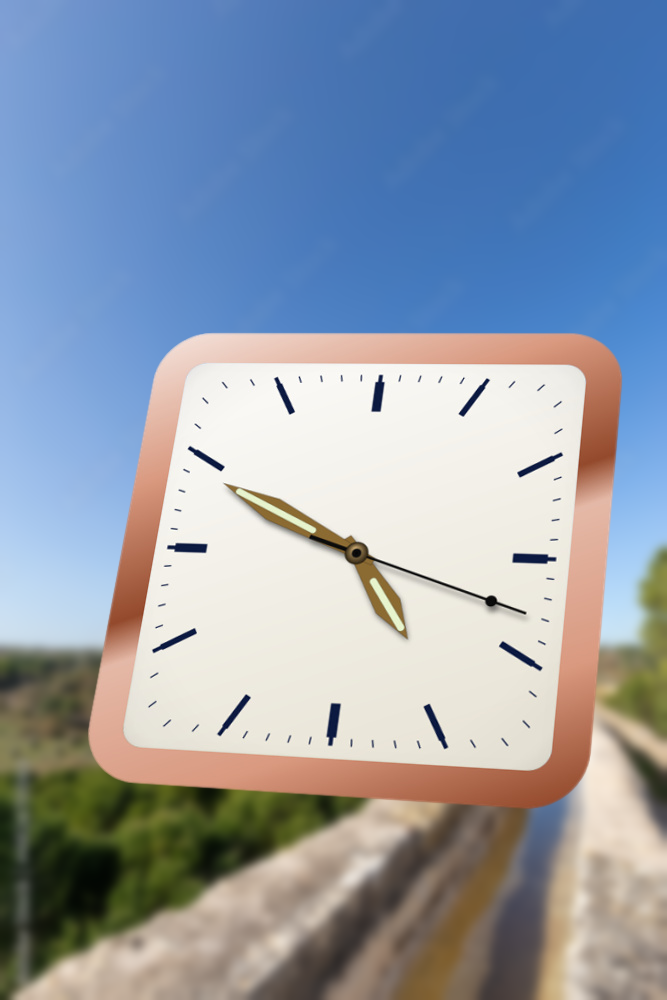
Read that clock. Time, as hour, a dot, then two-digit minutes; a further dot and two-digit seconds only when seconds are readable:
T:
4.49.18
